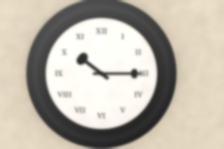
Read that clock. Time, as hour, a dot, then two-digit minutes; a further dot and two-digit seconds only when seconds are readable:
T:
10.15
